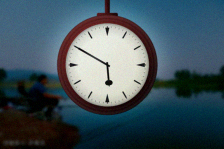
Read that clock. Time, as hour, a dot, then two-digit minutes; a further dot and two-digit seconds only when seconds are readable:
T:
5.50
